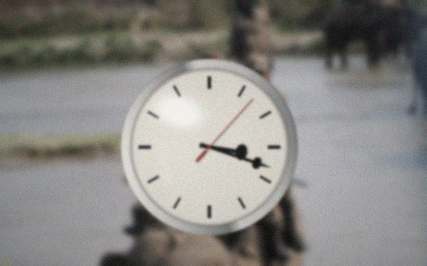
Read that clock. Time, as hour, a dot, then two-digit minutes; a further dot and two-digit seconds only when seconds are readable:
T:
3.18.07
